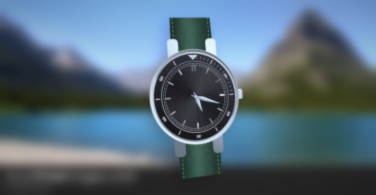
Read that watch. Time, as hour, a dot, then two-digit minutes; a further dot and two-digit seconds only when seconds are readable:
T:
5.18
